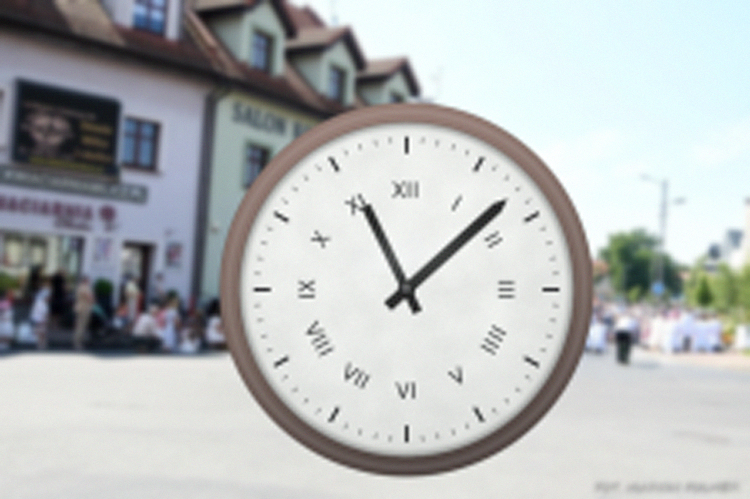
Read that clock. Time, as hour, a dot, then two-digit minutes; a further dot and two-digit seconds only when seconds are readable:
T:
11.08
